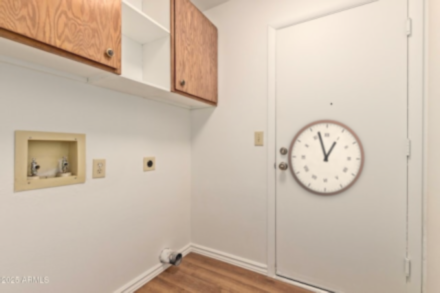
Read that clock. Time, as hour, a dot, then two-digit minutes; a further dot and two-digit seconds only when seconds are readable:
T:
12.57
